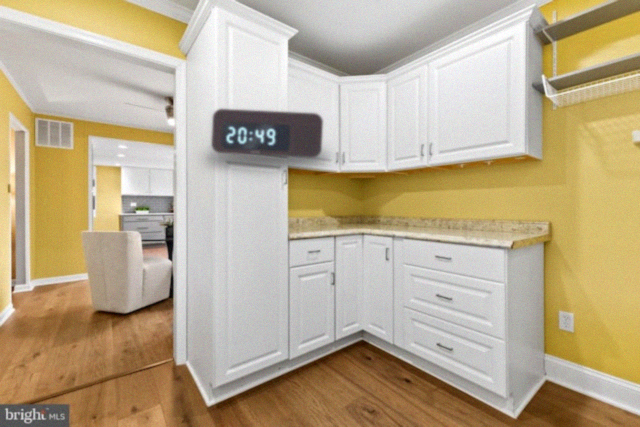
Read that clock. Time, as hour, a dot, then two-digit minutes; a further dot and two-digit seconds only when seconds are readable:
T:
20.49
